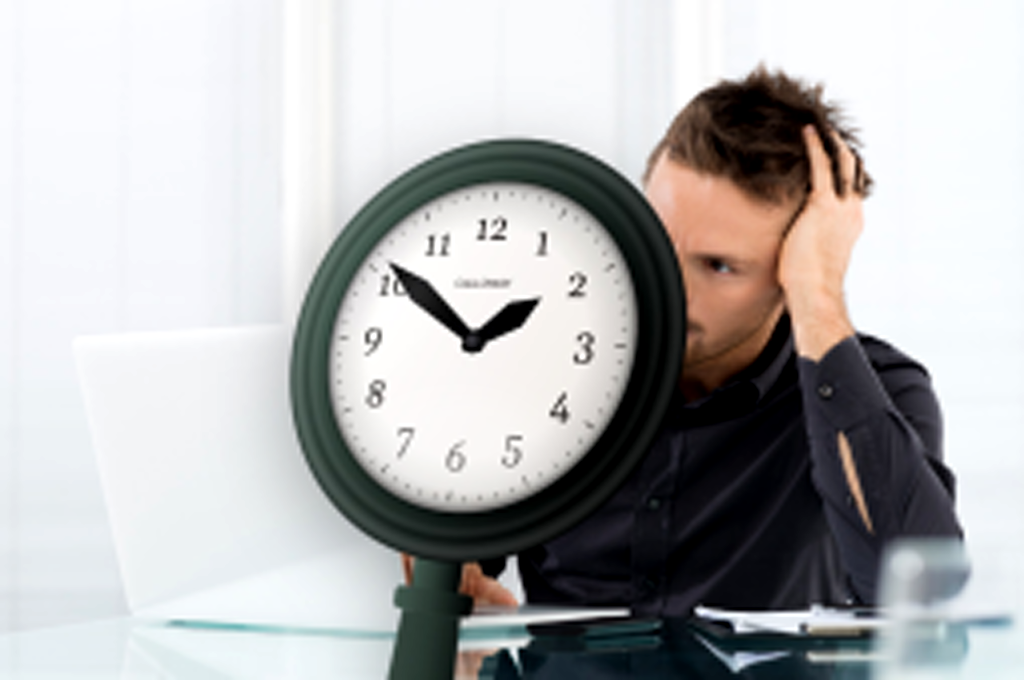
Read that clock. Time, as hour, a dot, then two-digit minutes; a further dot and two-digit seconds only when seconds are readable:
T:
1.51
